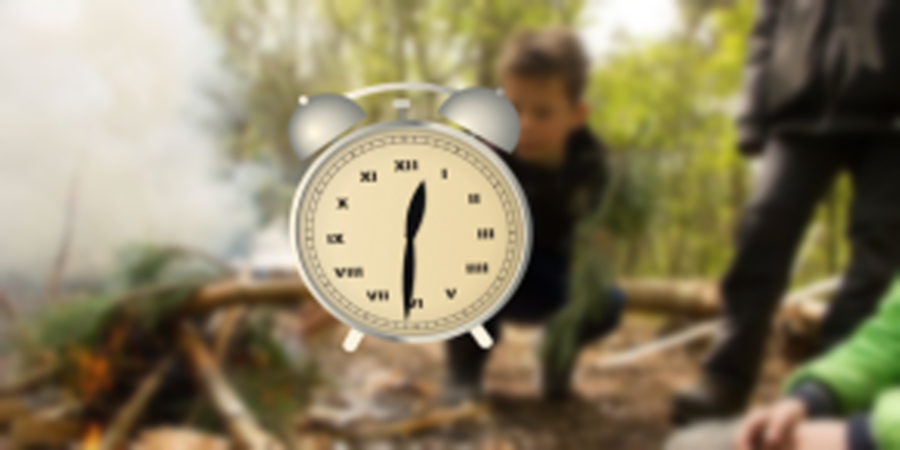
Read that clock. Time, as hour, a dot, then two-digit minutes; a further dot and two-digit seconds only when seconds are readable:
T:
12.31
